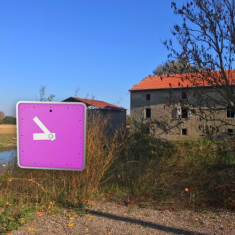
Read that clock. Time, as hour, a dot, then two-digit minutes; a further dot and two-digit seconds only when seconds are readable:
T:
8.53
